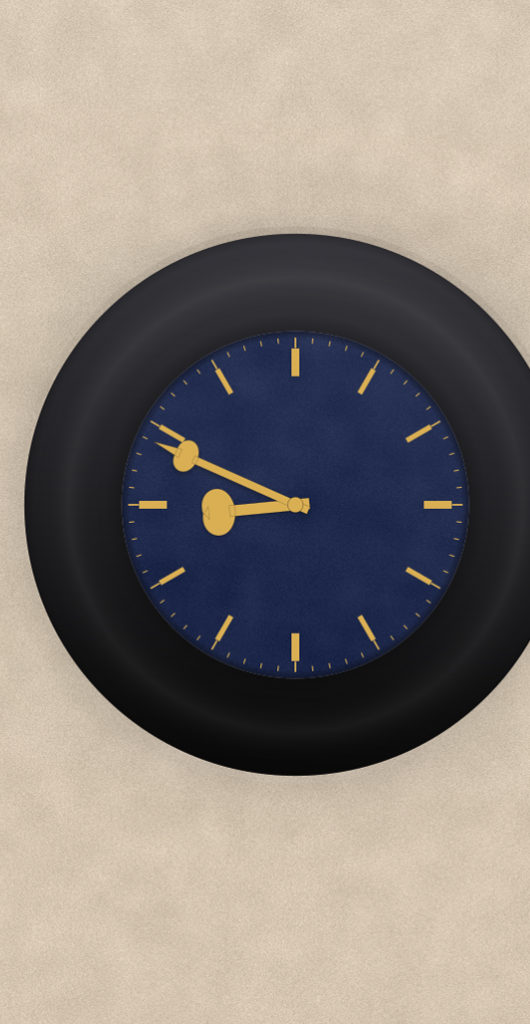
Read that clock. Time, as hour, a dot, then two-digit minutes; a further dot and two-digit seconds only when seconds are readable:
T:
8.49
